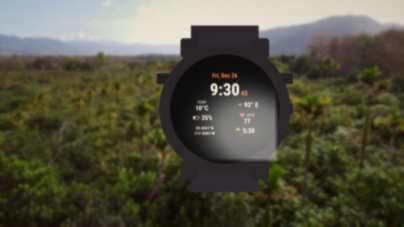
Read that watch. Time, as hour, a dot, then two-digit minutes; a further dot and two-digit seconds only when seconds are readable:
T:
9.30
